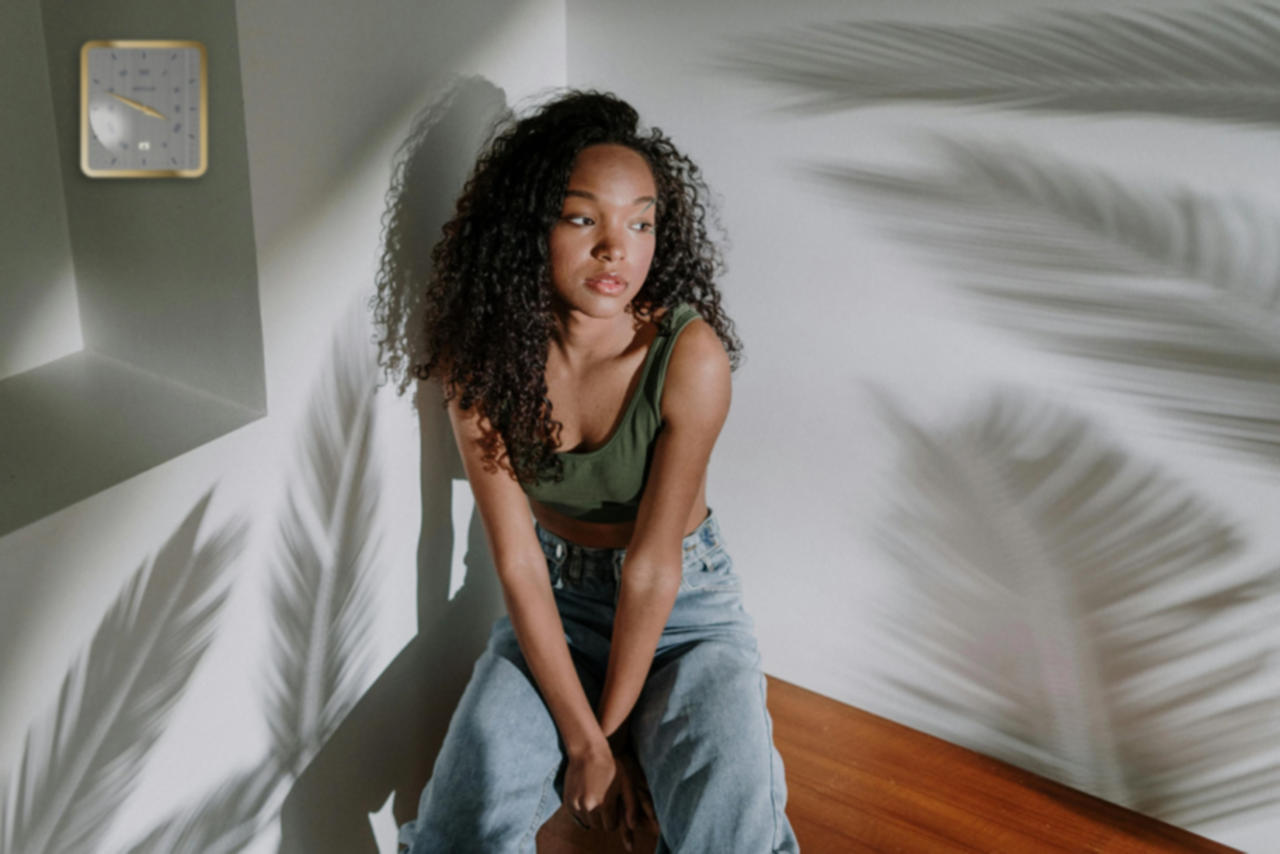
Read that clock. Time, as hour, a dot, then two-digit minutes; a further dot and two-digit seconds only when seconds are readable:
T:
3.49
